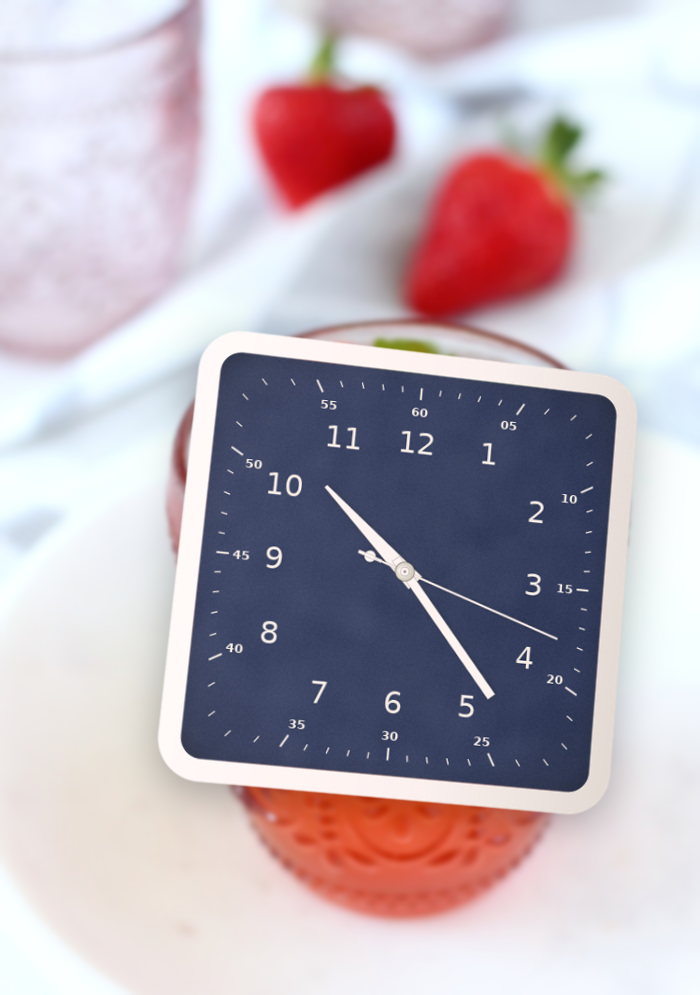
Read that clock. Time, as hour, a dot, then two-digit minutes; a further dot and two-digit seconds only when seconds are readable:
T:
10.23.18
